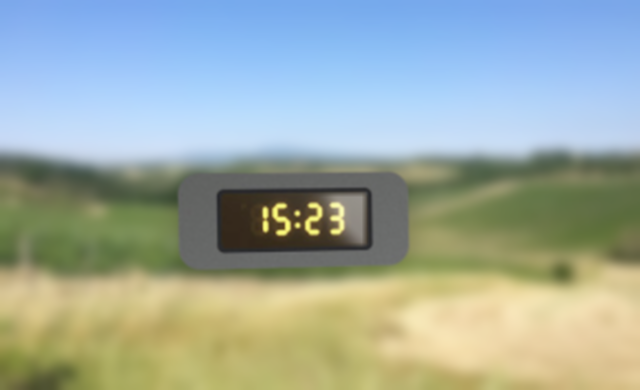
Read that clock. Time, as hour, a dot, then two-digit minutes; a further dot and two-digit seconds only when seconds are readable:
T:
15.23
